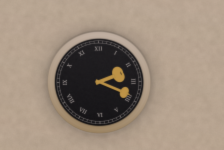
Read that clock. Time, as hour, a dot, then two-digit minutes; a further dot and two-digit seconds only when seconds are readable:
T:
2.19
